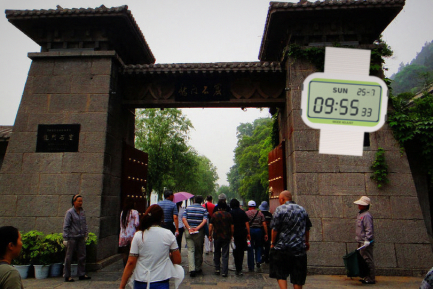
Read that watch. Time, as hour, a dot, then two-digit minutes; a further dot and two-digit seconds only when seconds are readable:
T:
9.55.33
